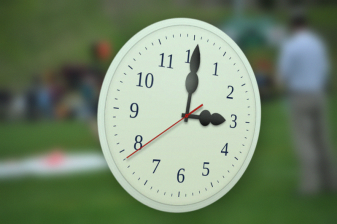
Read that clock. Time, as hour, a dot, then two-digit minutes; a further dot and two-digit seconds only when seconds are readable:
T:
3.00.39
